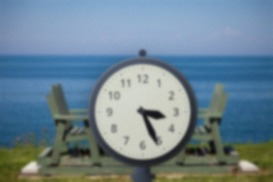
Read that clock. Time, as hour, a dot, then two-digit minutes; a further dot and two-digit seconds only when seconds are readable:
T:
3.26
